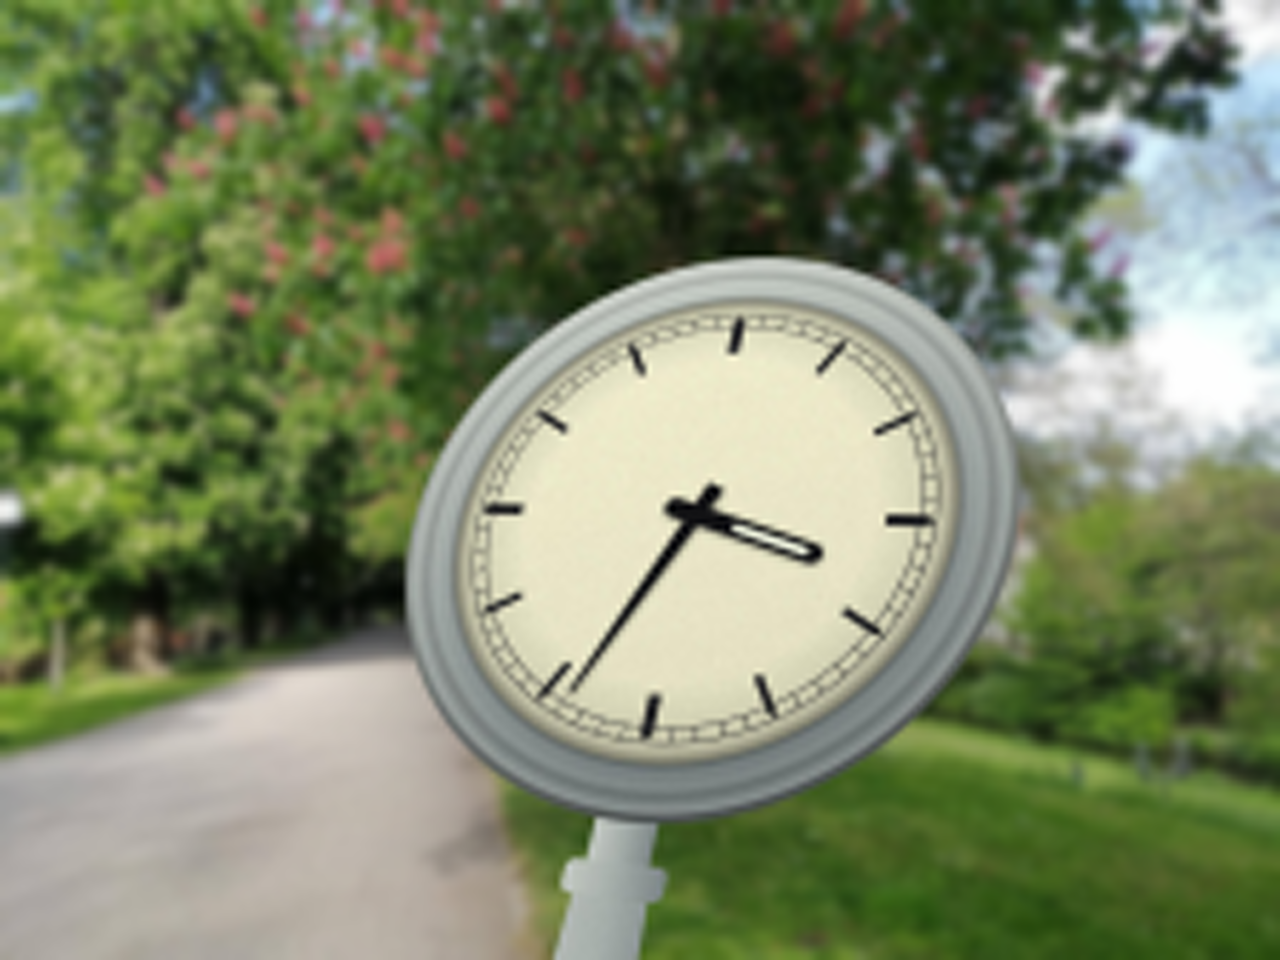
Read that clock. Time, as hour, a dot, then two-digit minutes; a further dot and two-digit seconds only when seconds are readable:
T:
3.34
